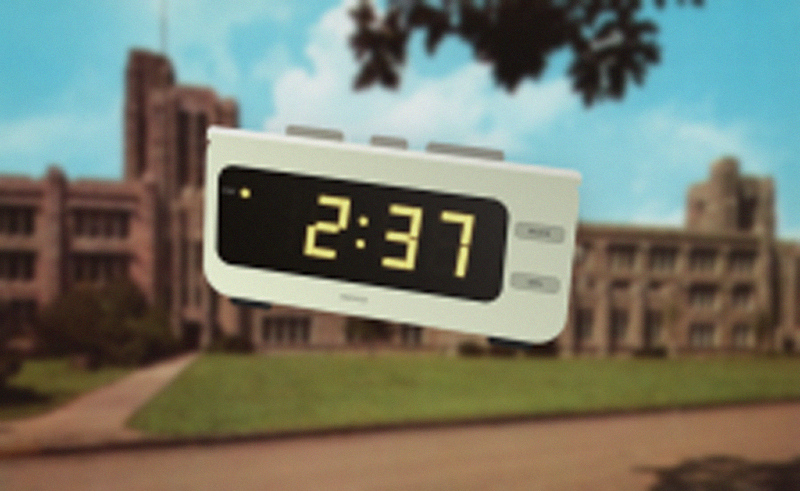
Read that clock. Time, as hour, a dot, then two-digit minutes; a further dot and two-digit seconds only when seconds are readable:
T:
2.37
